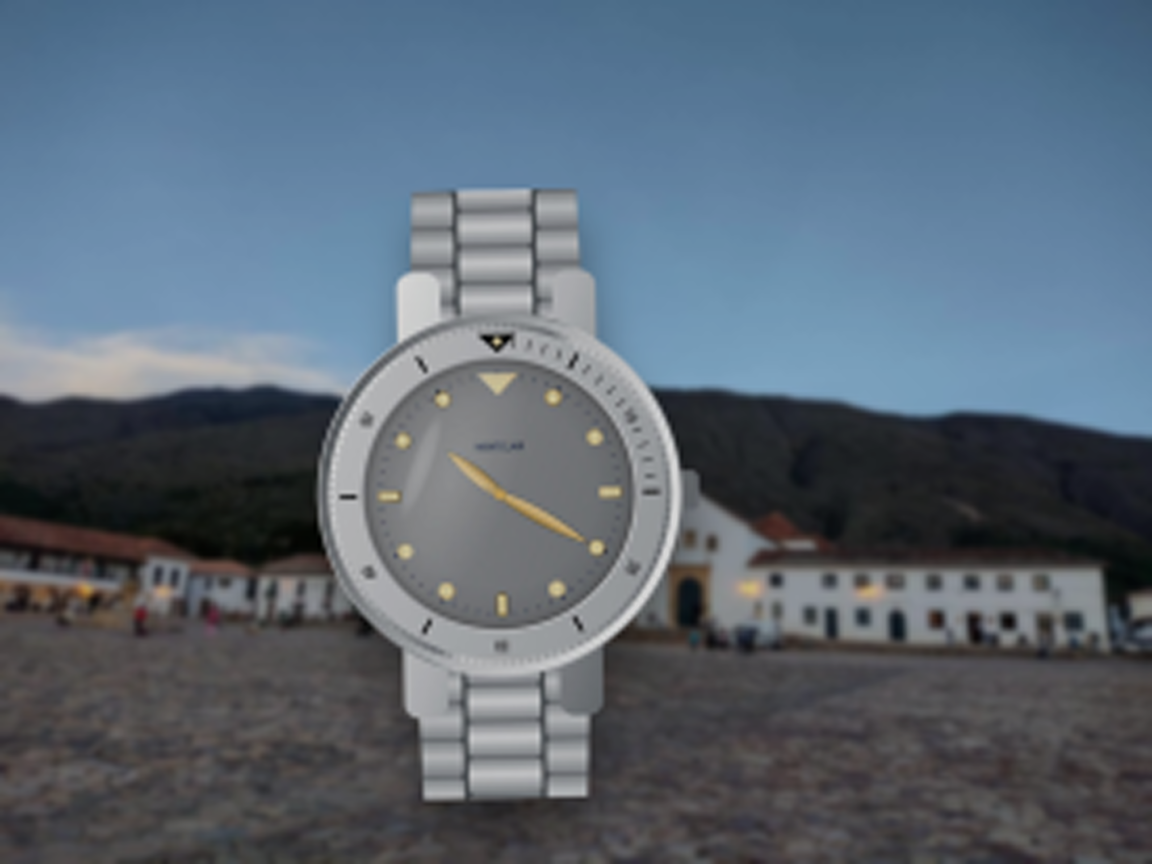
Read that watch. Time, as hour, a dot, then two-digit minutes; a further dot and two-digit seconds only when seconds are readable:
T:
10.20
